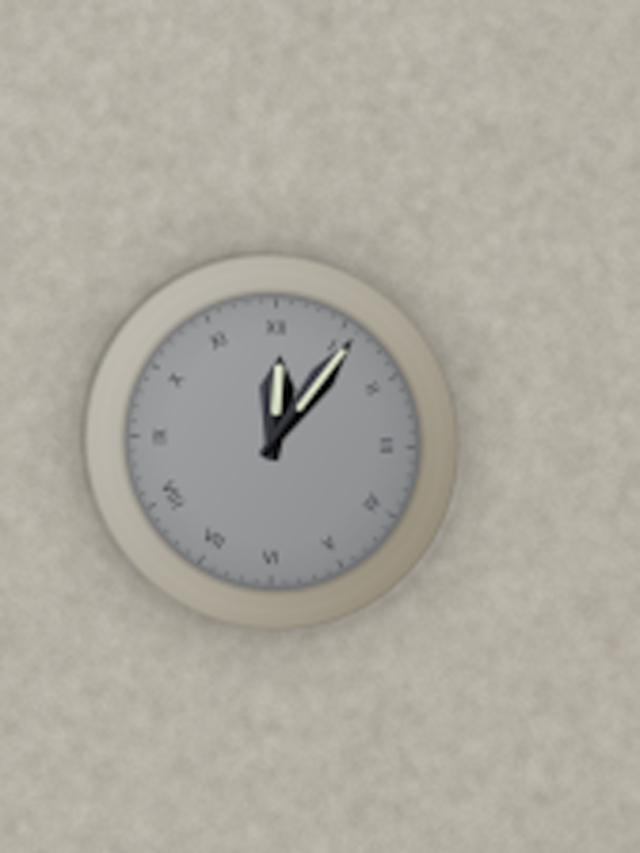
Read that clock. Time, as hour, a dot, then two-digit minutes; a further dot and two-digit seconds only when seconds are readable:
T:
12.06
